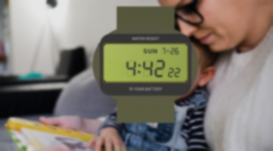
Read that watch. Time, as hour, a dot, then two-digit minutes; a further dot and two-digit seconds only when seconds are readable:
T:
4.42
